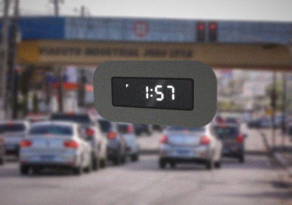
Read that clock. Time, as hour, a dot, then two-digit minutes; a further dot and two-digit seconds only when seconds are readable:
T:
1.57
